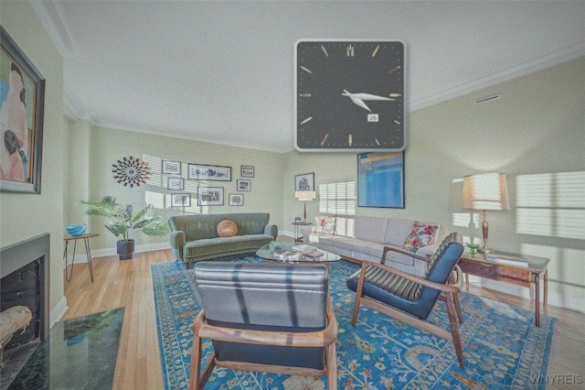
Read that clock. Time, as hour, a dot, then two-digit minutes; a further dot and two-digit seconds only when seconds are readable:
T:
4.16
